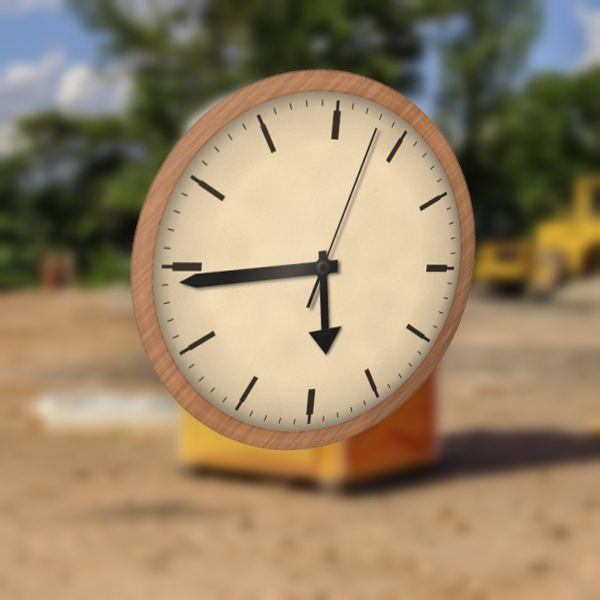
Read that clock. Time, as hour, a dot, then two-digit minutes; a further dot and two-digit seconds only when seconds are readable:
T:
5.44.03
